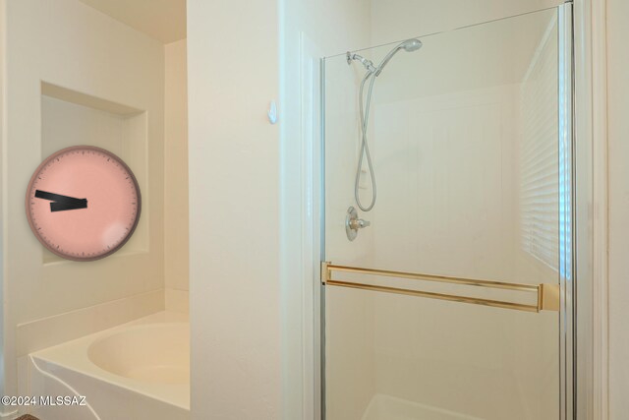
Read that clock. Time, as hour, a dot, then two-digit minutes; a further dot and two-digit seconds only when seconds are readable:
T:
8.47
